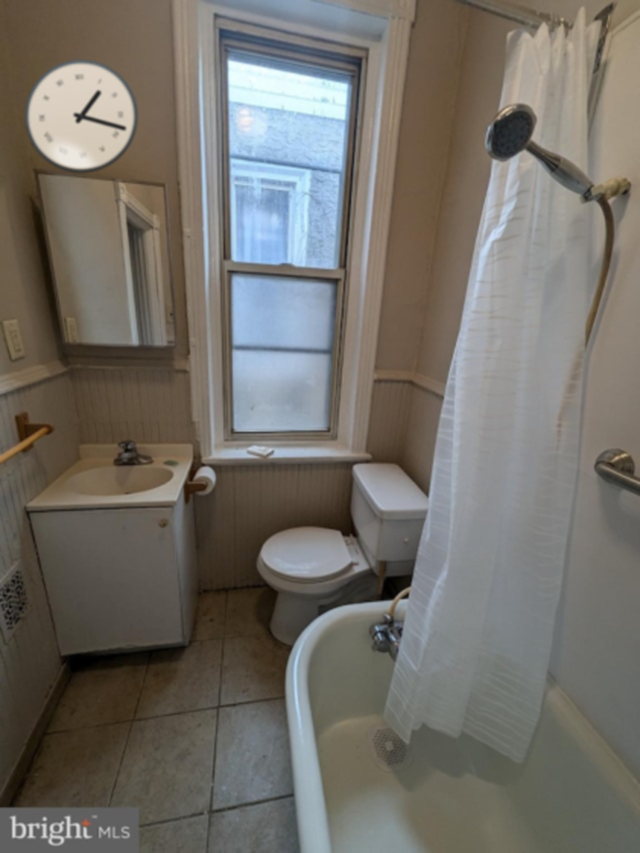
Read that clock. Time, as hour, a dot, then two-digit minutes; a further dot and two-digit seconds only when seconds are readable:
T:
1.18
